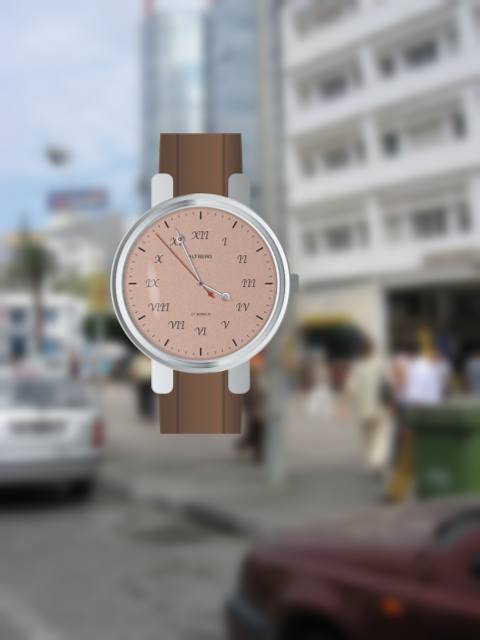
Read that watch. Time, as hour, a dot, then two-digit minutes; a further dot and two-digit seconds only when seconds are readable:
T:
3.55.53
